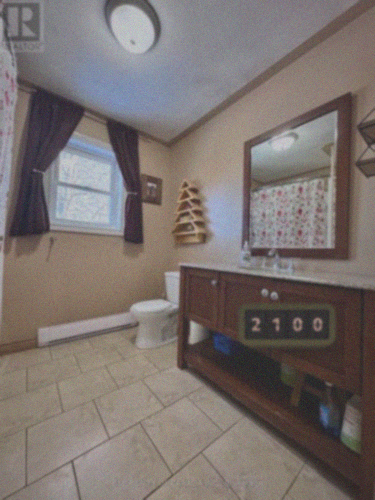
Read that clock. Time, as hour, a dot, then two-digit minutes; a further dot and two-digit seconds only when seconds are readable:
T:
21.00
